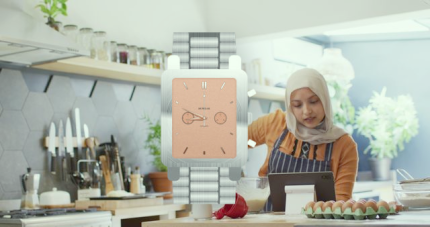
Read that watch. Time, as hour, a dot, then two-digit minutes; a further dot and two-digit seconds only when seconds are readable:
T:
8.49
